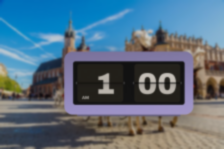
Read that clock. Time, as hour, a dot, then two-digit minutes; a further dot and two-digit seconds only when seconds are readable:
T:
1.00
